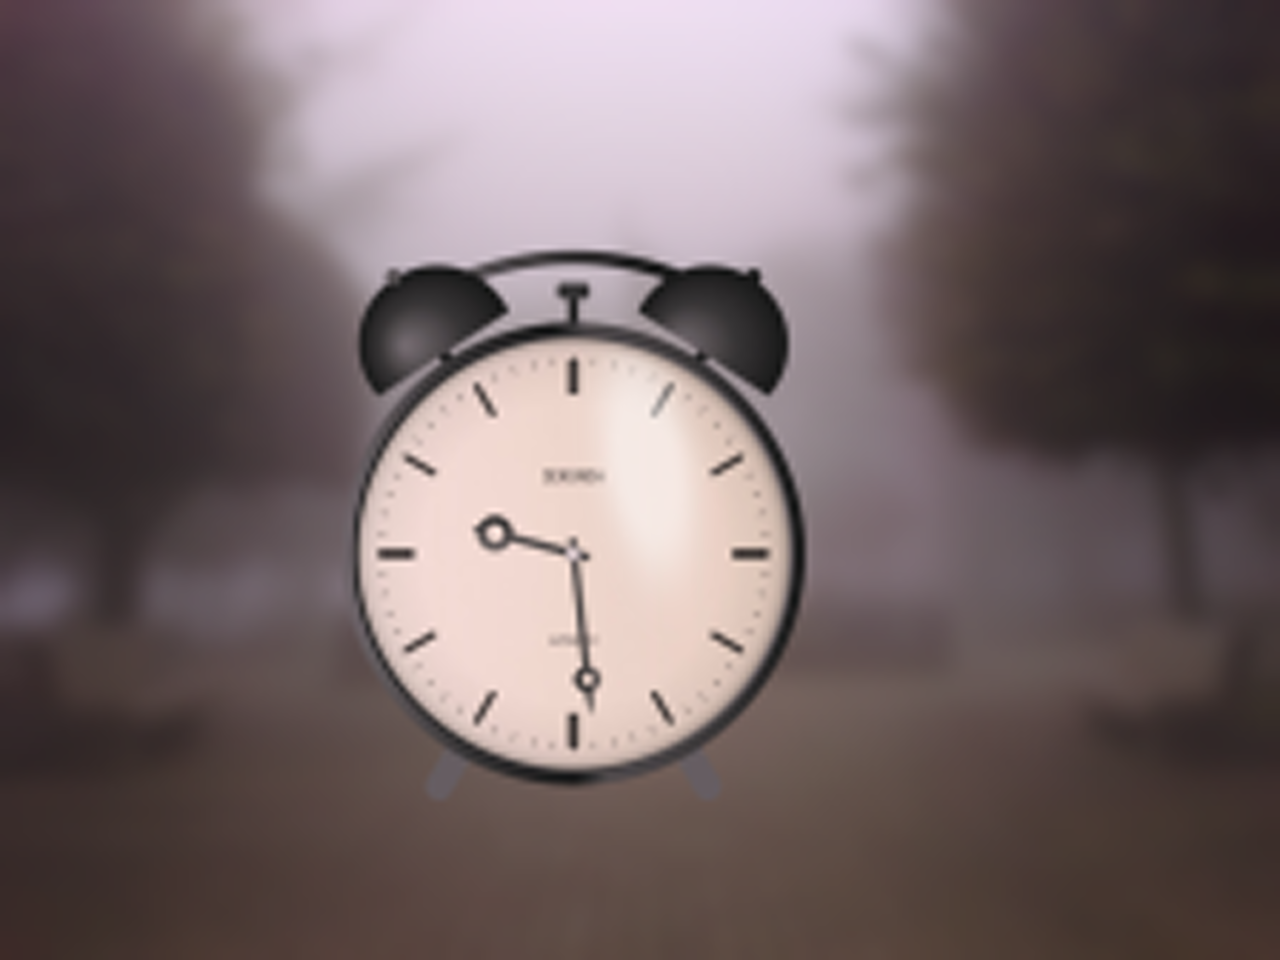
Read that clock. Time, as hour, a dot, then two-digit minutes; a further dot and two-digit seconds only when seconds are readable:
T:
9.29
